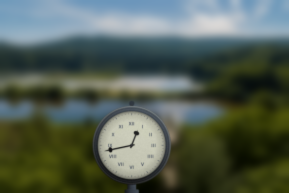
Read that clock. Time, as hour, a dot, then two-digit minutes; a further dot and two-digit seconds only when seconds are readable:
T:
12.43
